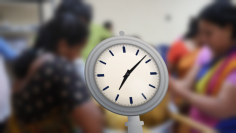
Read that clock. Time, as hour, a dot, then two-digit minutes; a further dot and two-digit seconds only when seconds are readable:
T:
7.08
